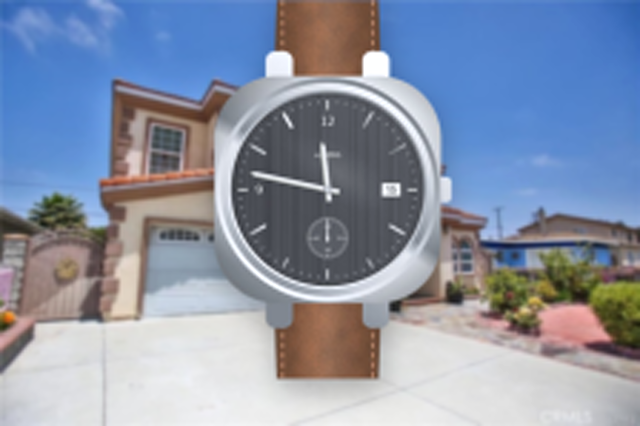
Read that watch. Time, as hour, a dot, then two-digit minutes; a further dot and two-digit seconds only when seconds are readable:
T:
11.47
